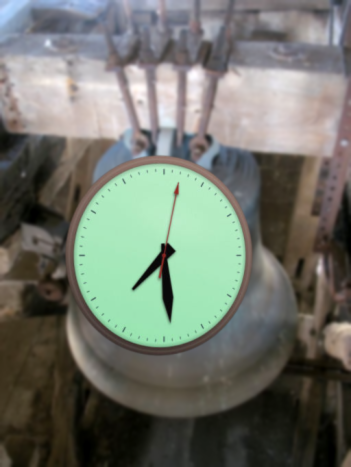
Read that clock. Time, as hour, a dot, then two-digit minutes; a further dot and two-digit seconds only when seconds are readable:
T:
7.29.02
